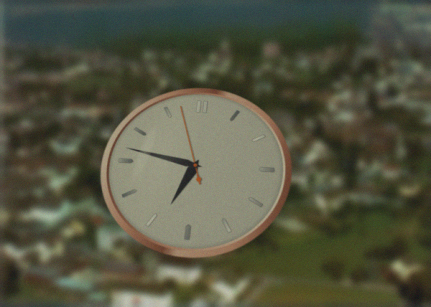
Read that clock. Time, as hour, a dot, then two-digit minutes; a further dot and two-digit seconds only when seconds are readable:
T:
6.46.57
